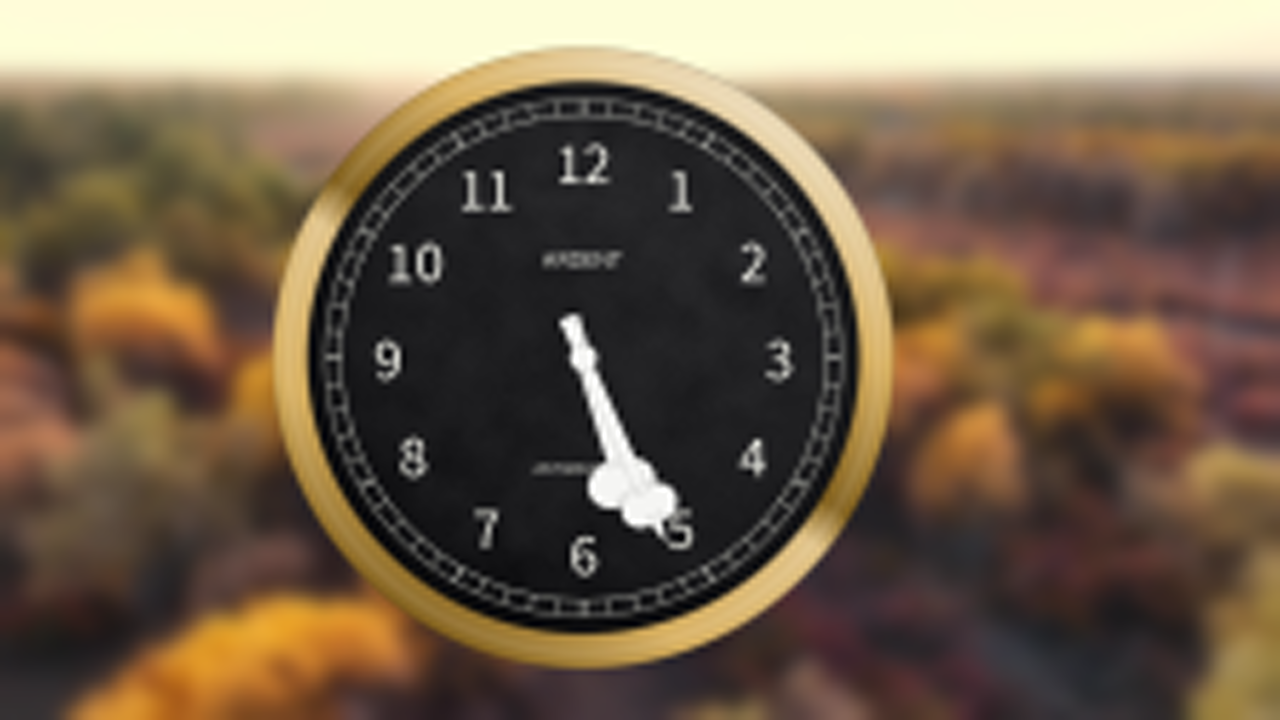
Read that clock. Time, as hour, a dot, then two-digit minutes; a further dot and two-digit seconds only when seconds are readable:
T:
5.26
